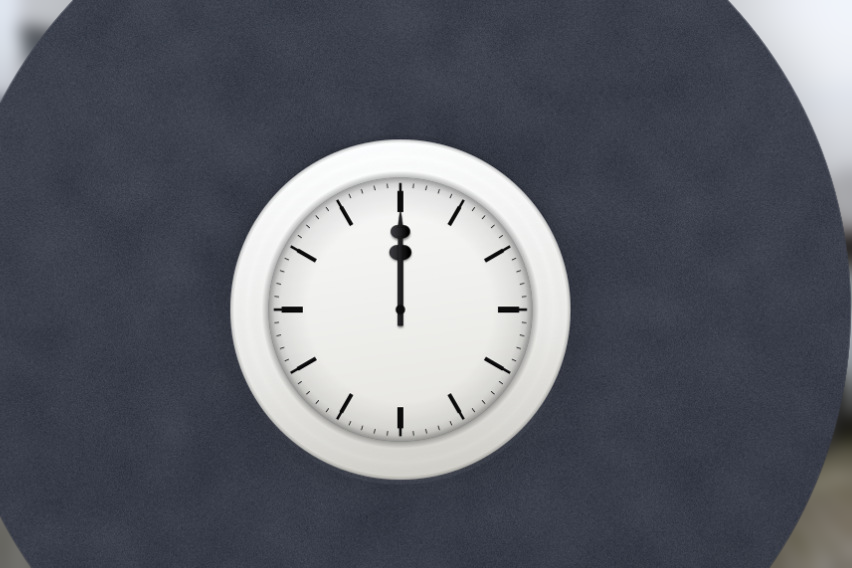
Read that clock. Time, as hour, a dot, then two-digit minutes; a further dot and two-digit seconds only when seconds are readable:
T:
12.00
